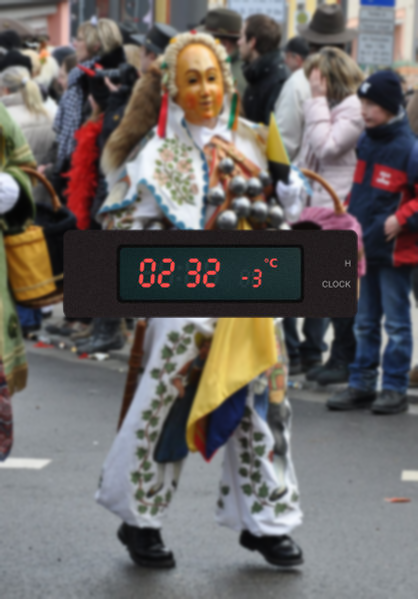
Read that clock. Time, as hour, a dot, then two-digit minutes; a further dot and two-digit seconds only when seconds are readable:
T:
2.32
